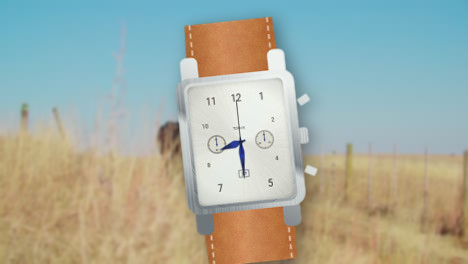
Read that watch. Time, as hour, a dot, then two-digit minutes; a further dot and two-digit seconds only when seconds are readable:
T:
8.30
